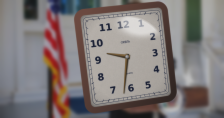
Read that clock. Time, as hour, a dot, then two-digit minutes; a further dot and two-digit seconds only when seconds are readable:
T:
9.32
